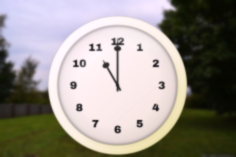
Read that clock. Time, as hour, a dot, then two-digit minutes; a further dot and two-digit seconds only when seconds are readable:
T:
11.00
